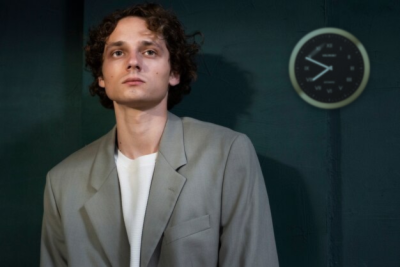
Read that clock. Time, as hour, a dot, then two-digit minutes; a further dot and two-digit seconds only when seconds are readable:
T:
7.49
